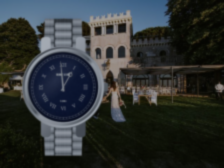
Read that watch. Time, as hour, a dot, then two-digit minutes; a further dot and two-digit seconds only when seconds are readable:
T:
12.59
